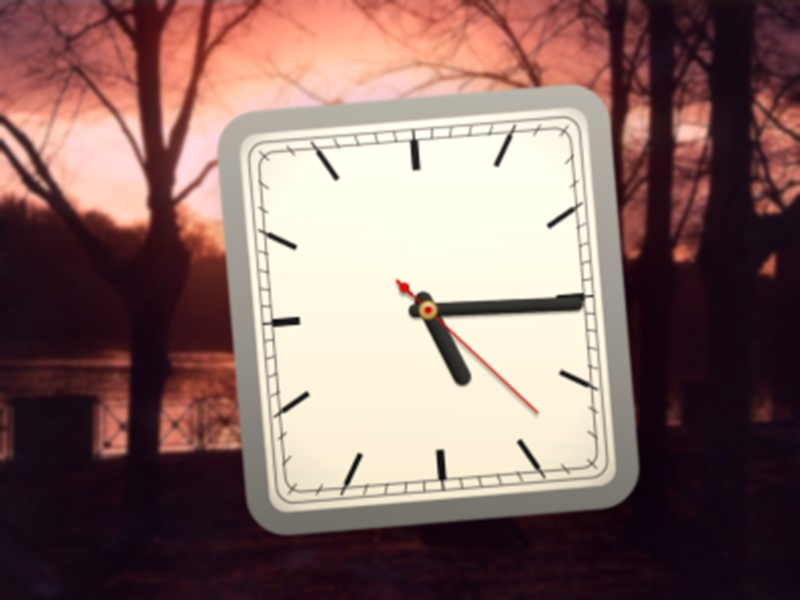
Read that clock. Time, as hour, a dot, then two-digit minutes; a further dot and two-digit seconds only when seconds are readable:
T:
5.15.23
